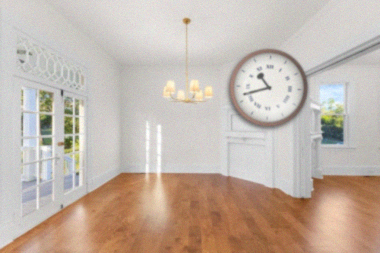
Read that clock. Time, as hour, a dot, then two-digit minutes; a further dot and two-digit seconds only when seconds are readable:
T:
10.42
